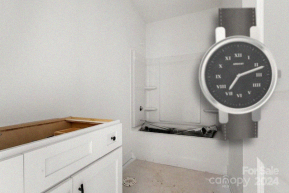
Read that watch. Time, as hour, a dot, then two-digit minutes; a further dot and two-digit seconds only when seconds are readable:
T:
7.12
